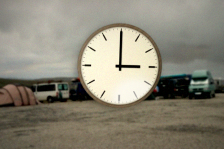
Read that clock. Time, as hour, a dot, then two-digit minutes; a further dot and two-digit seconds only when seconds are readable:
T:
3.00
